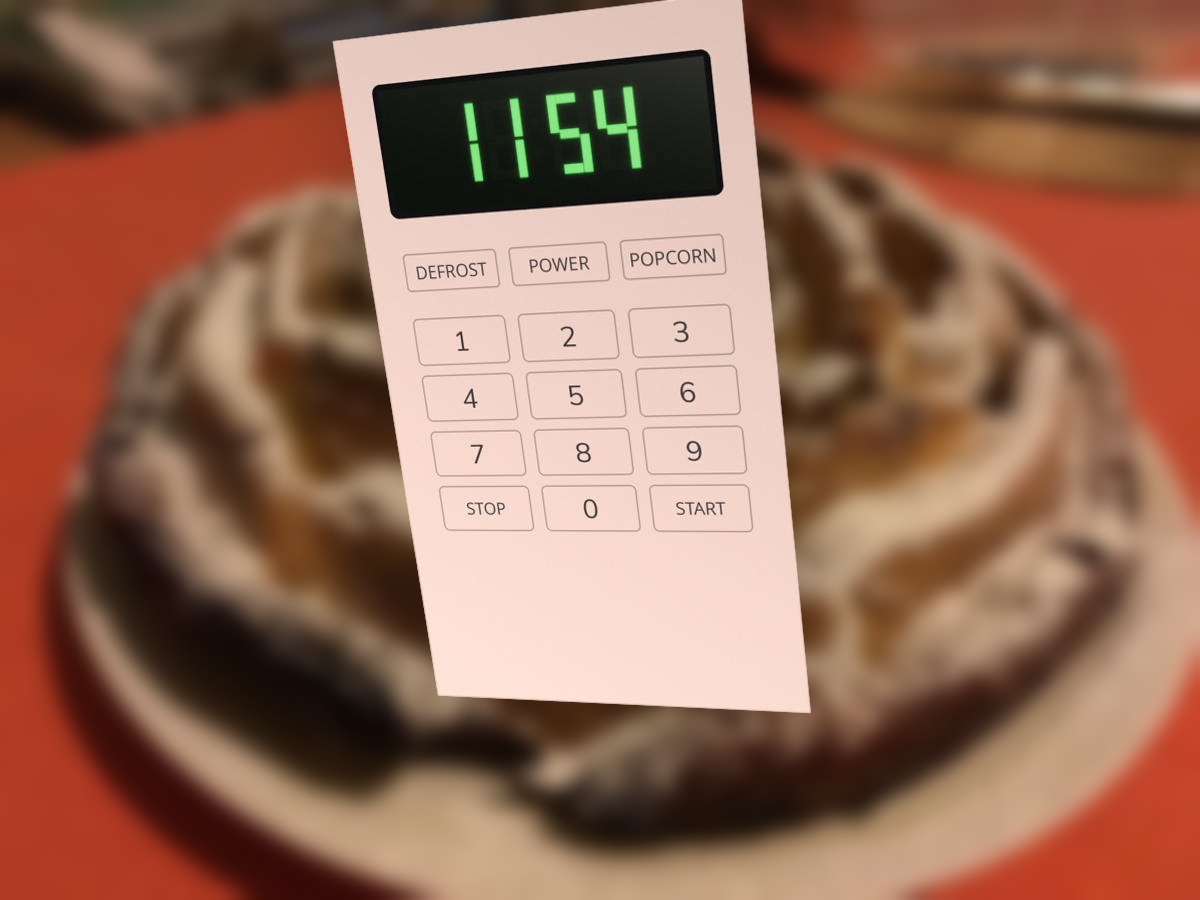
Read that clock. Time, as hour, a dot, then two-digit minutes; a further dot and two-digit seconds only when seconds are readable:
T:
11.54
